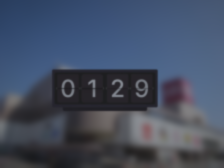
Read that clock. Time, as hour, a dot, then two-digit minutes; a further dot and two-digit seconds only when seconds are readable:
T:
1.29
